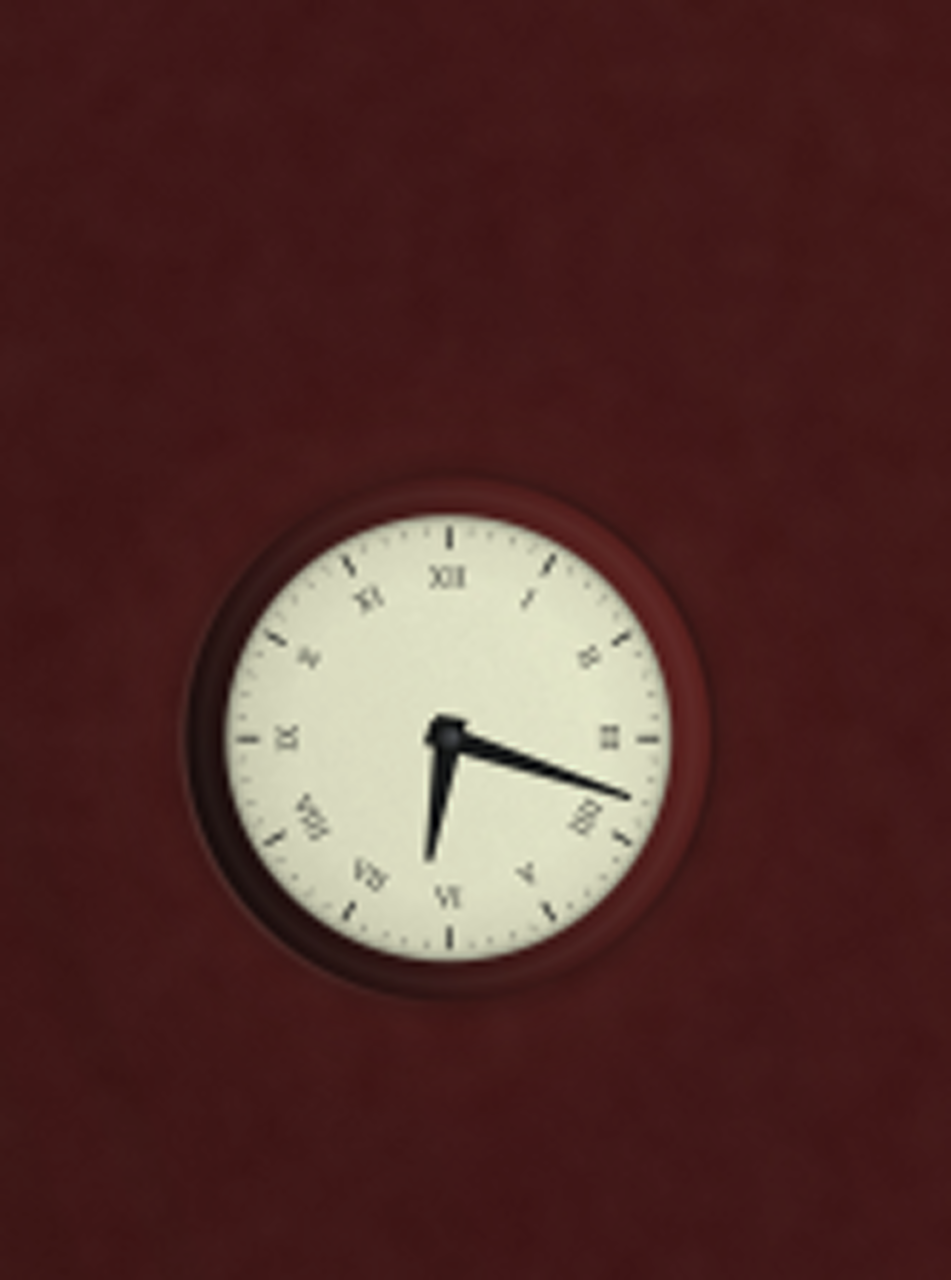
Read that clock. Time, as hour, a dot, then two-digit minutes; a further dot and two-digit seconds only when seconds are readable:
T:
6.18
